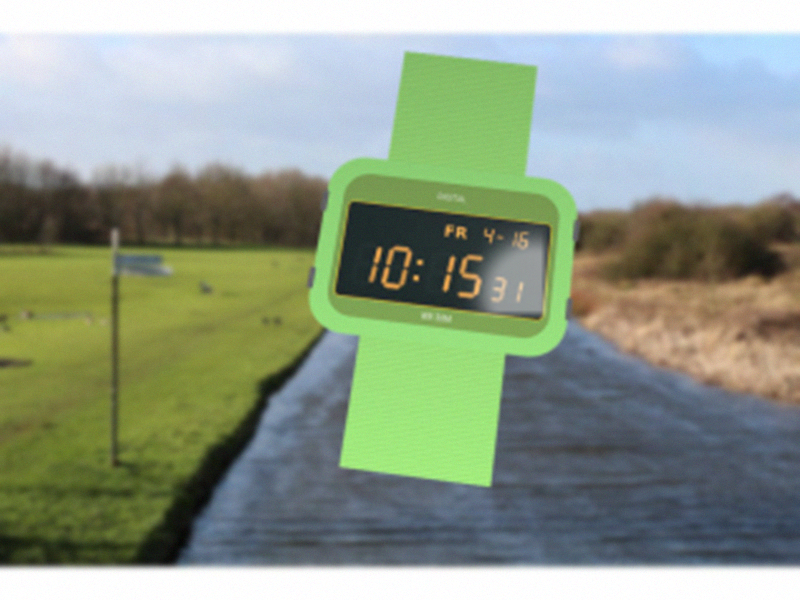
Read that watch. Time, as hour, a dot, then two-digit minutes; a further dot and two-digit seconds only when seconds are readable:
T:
10.15.31
